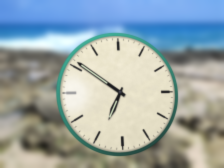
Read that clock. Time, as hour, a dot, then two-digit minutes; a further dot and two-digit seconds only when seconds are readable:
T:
6.51
